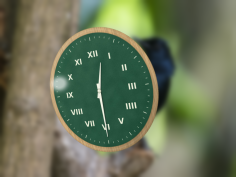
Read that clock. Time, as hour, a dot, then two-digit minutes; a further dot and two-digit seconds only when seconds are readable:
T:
12.30
